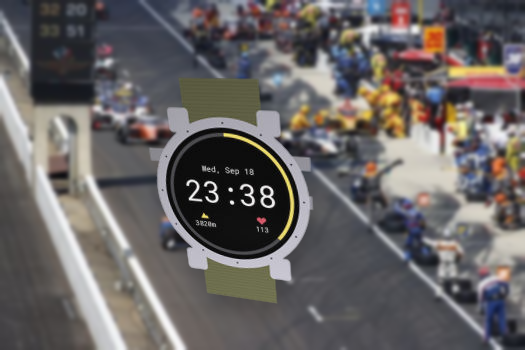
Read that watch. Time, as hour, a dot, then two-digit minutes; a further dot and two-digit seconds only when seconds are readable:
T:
23.38
